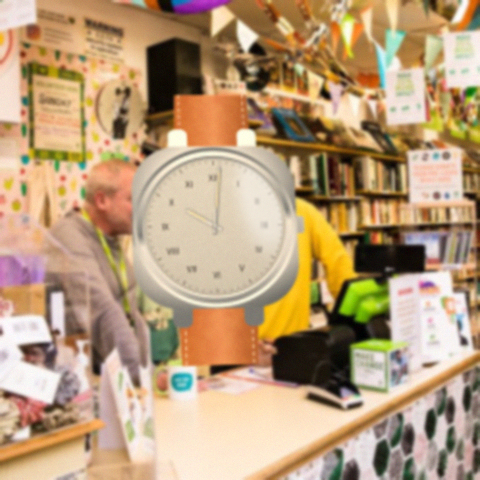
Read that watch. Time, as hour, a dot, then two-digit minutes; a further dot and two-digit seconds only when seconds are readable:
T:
10.01
